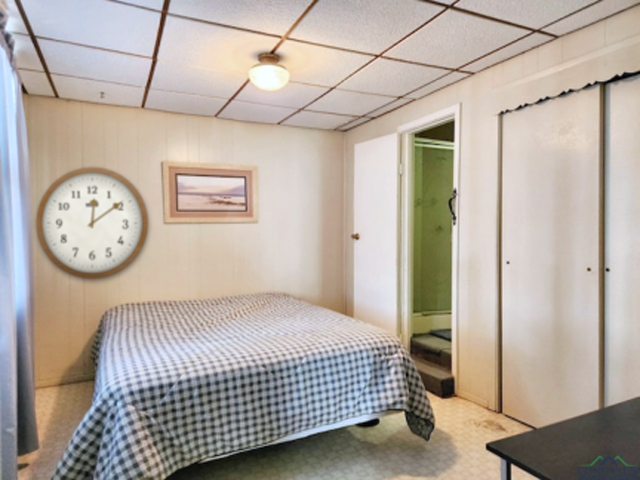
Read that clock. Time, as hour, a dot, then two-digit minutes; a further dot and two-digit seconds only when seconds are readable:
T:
12.09
